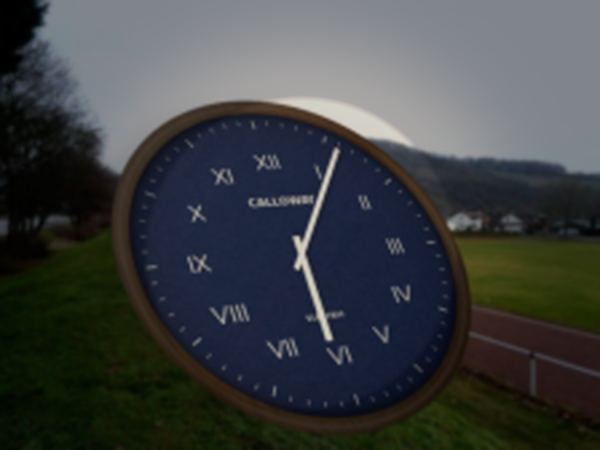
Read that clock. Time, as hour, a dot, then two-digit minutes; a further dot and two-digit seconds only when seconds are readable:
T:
6.06
